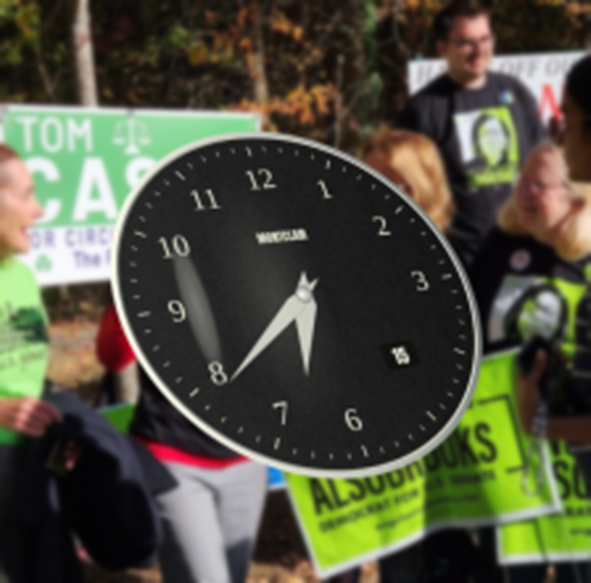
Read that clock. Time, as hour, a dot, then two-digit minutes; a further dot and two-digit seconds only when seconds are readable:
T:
6.39
